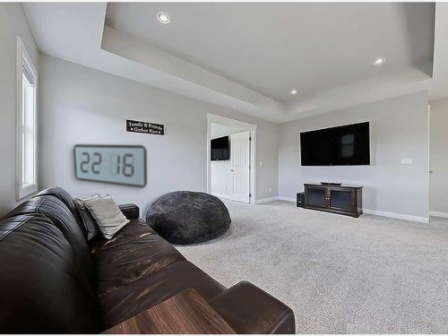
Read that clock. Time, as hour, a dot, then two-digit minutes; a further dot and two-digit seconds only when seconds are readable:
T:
22.16
